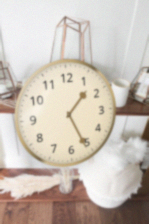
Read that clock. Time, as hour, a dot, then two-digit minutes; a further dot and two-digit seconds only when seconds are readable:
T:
1.26
